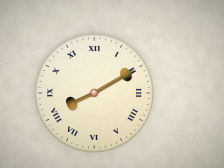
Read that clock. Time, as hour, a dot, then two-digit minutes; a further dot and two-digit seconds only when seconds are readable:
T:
8.10
